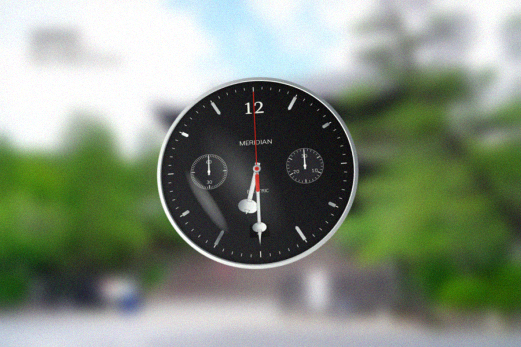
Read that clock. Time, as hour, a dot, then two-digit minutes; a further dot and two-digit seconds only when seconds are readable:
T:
6.30
